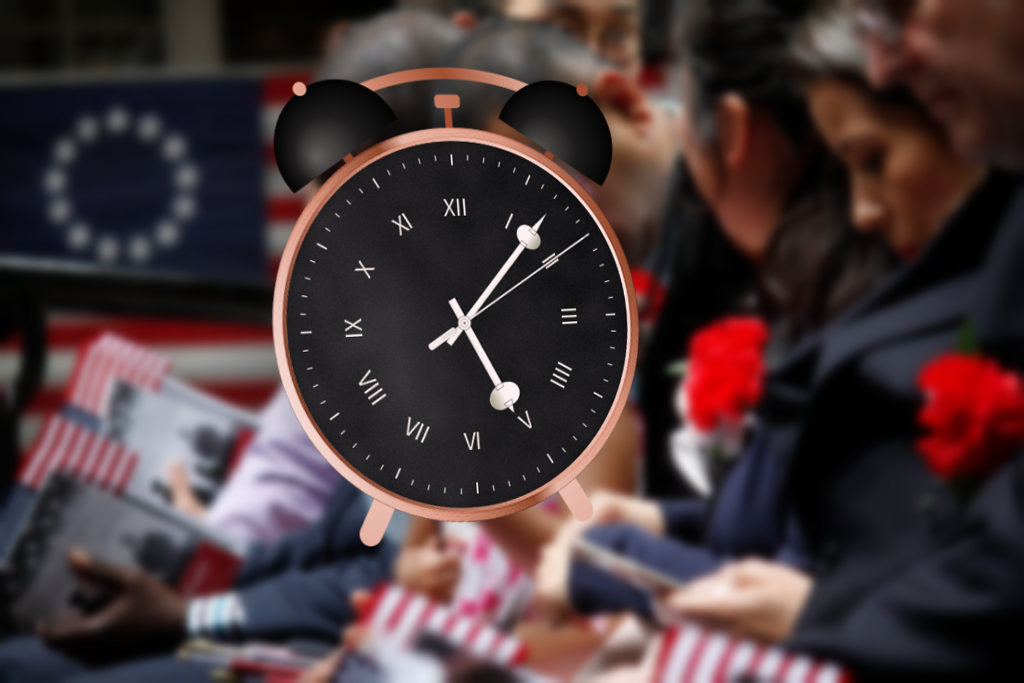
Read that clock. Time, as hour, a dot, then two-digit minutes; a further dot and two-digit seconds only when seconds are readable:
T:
5.07.10
